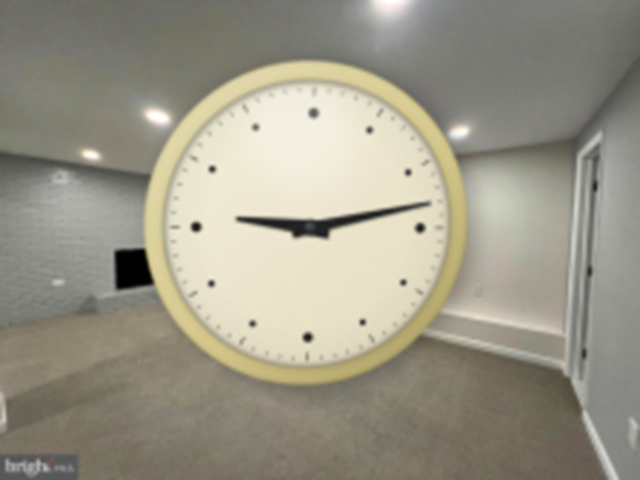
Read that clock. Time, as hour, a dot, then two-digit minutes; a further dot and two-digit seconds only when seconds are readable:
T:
9.13
